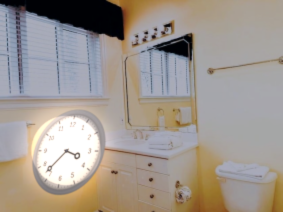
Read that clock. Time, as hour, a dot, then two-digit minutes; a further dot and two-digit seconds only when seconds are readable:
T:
3.37
